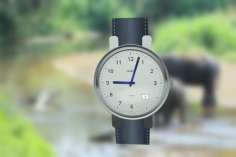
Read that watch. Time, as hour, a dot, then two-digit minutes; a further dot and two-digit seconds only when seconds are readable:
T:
9.03
